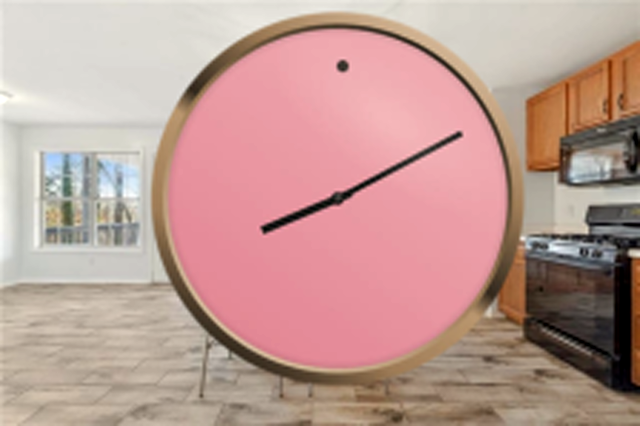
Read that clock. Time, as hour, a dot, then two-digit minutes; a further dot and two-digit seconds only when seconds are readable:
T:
8.10
